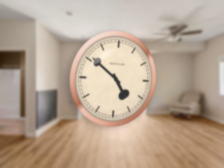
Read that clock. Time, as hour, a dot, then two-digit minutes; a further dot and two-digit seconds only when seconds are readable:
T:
4.51
